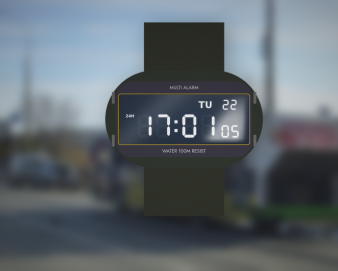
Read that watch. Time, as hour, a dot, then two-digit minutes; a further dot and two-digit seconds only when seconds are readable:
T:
17.01.05
